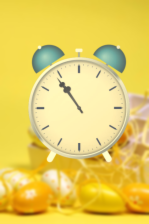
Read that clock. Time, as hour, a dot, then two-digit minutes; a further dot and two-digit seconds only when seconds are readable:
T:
10.54
